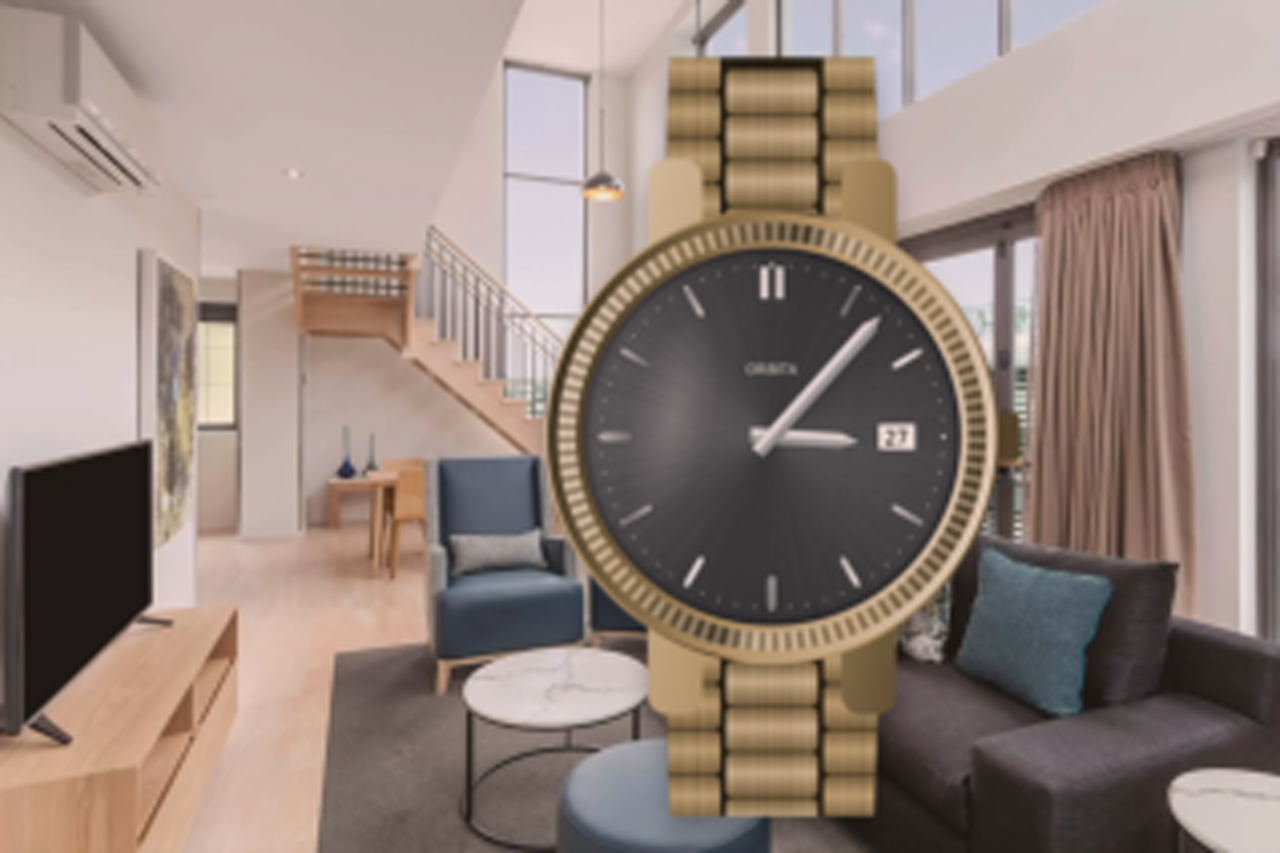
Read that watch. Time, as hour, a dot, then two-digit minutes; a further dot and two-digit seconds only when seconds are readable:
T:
3.07
